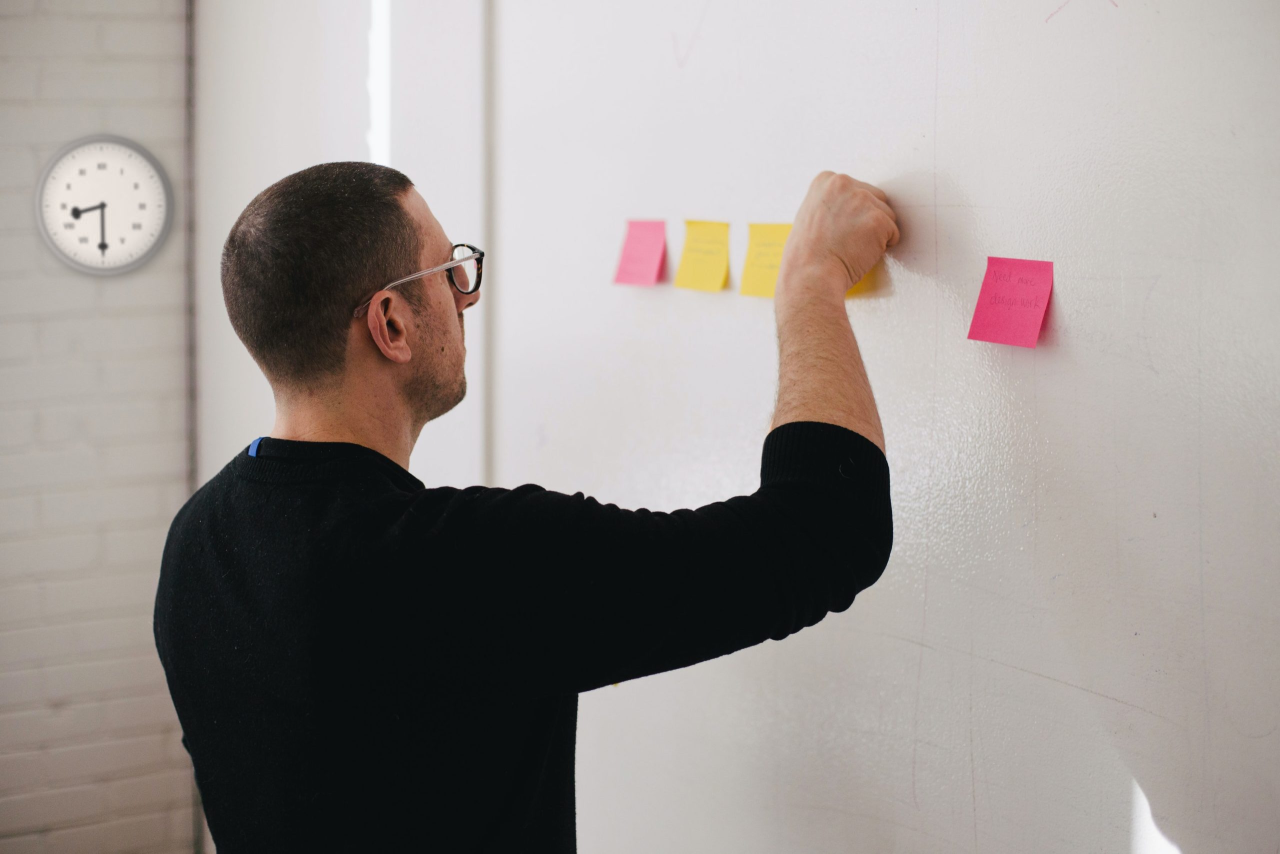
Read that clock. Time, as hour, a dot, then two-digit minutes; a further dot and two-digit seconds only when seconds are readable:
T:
8.30
